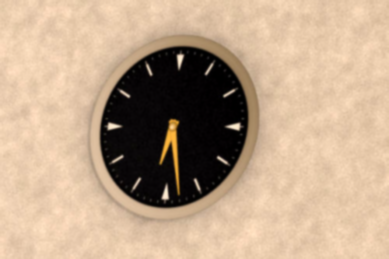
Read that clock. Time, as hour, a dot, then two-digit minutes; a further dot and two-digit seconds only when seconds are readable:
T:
6.28
